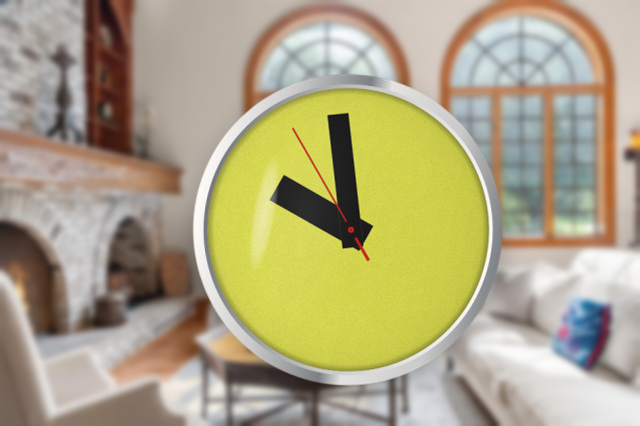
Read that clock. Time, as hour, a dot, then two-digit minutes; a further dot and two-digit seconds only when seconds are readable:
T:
9.58.55
